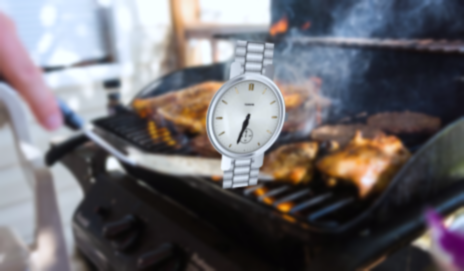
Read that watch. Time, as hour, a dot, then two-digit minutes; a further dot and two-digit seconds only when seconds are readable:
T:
6.33
